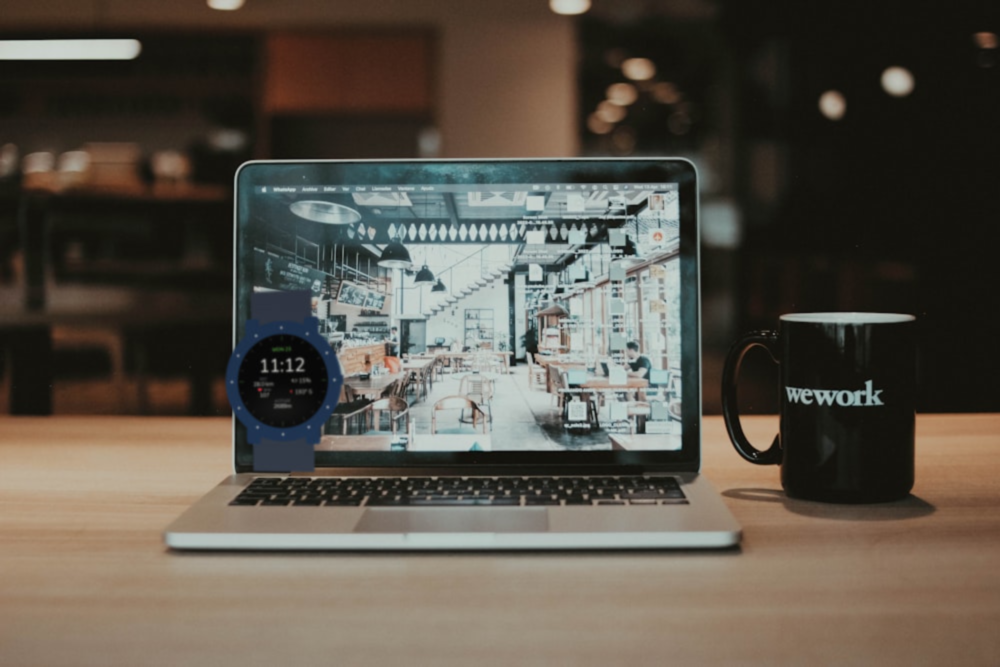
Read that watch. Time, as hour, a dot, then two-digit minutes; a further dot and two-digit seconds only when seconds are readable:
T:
11.12
